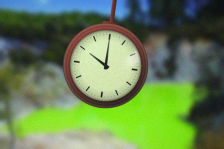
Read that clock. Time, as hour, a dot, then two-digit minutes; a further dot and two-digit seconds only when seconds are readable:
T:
10.00
